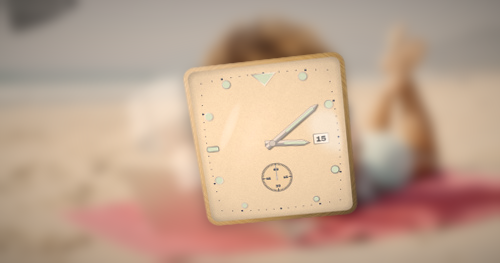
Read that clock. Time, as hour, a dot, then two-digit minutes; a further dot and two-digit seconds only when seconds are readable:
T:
3.09
